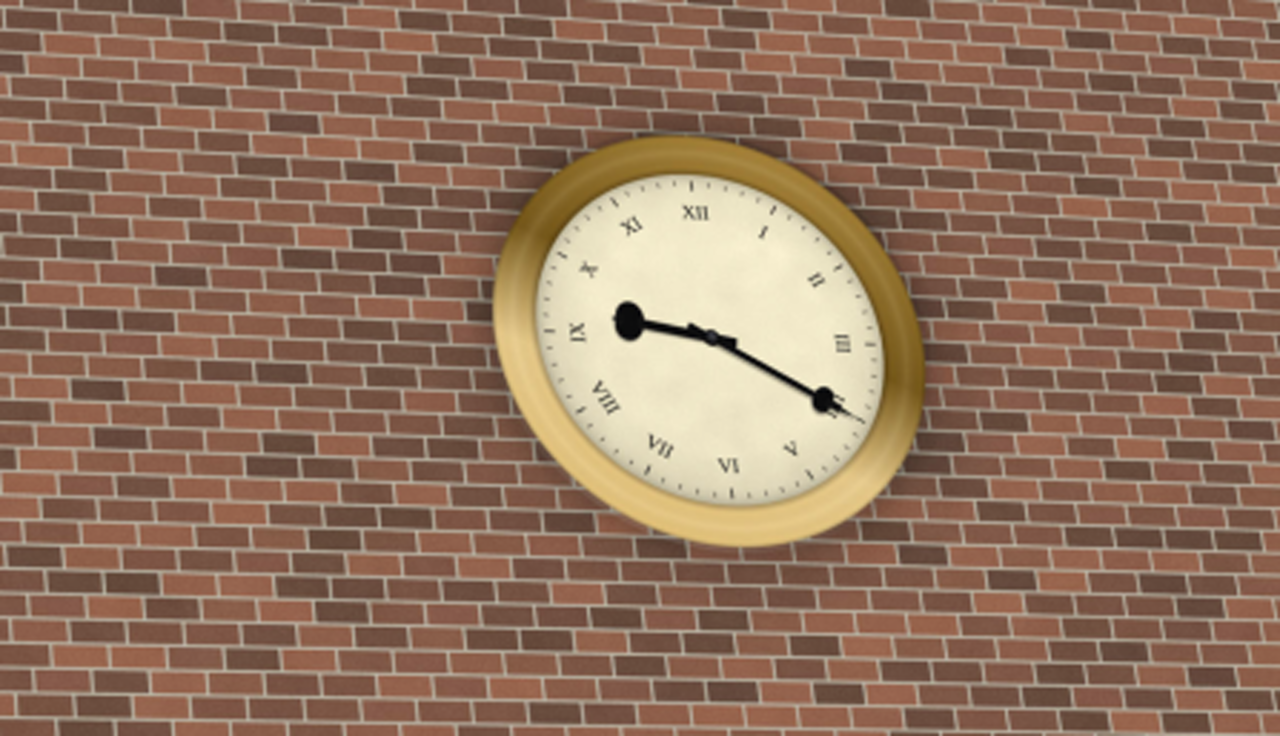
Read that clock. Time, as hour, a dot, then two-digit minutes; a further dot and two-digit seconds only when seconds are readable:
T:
9.20
